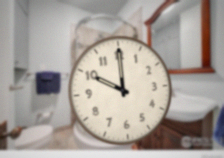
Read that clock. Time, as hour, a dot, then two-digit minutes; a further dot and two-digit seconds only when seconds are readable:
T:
10.00
